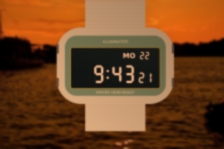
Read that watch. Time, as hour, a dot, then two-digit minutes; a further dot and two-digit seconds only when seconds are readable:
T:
9.43.21
